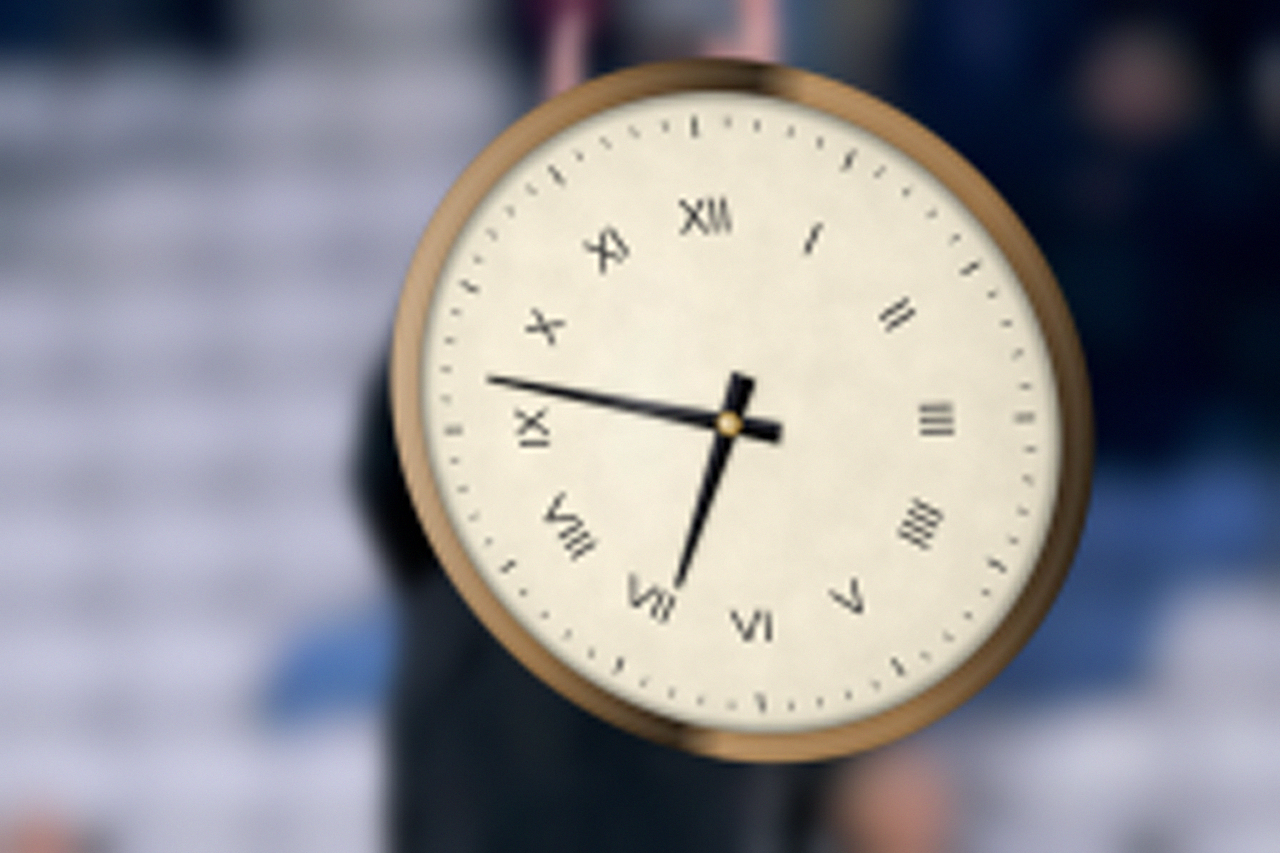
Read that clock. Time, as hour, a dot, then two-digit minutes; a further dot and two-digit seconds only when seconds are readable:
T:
6.47
